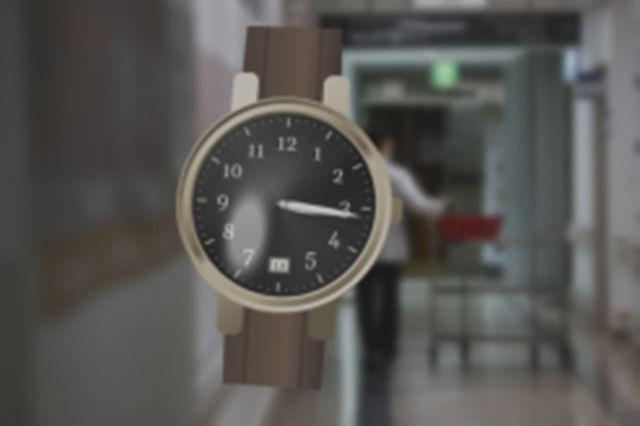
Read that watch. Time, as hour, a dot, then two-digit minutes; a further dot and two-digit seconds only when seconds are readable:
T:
3.16
